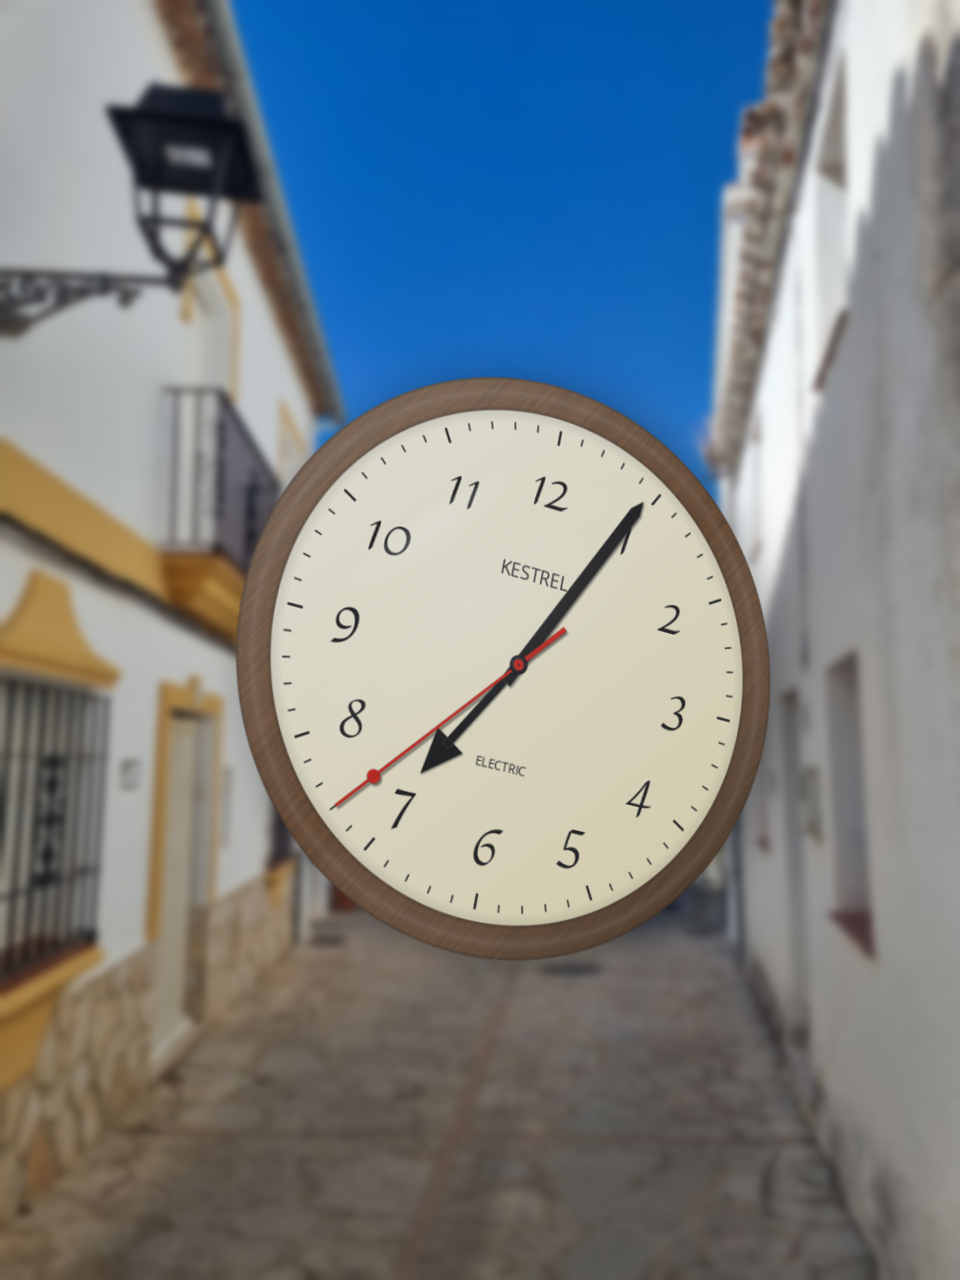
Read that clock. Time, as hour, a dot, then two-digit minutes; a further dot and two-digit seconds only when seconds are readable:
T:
7.04.37
